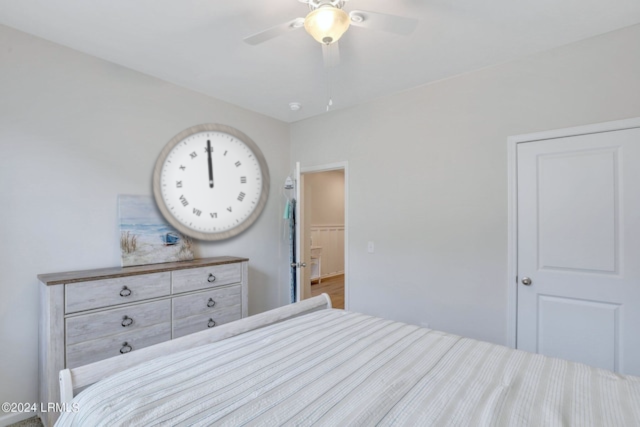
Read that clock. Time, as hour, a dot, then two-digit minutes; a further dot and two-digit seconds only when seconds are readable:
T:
12.00
